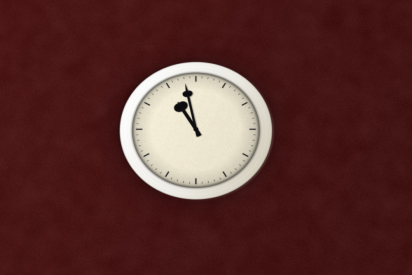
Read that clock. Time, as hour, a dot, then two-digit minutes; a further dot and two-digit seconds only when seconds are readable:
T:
10.58
